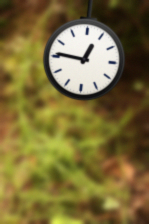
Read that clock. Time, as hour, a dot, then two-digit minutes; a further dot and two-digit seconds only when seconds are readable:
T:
12.46
